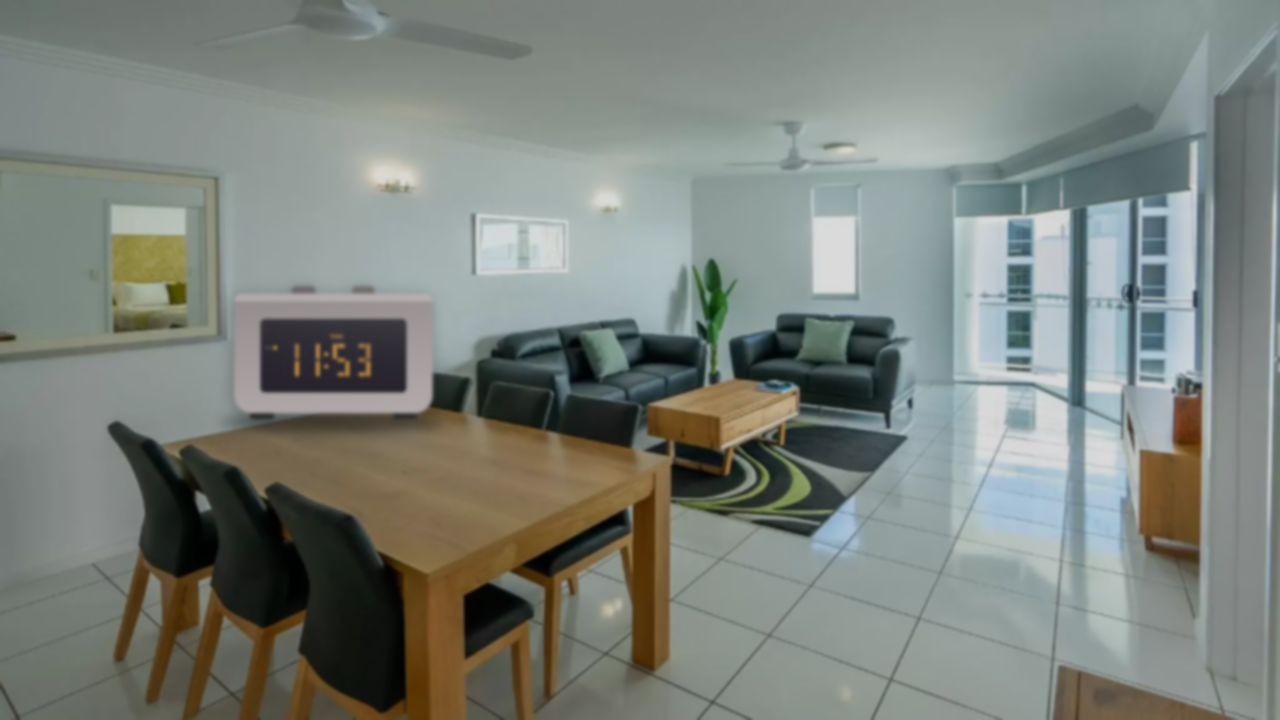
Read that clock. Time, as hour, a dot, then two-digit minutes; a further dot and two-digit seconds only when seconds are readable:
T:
11.53
